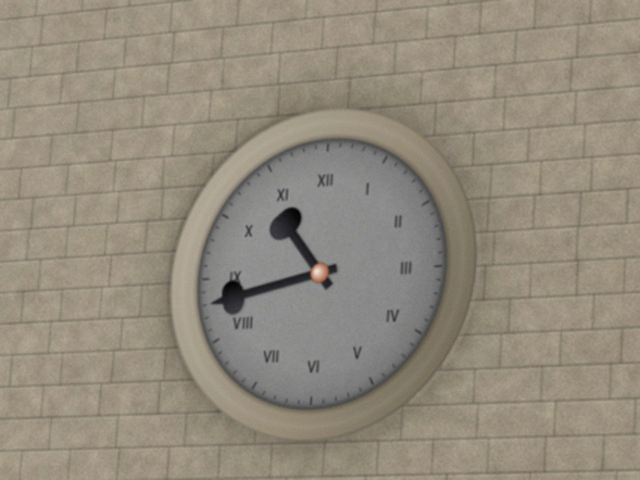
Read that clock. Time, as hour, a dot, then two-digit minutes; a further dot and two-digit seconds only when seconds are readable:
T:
10.43
